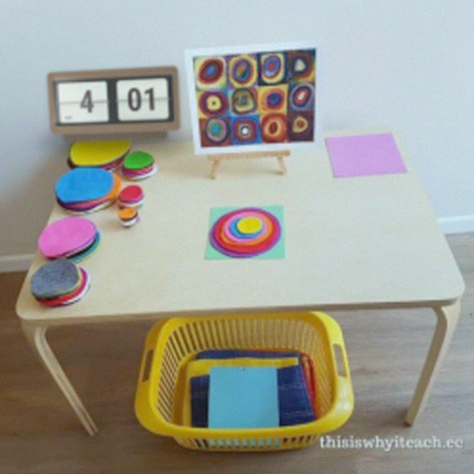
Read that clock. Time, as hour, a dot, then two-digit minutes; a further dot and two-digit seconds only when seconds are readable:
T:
4.01
